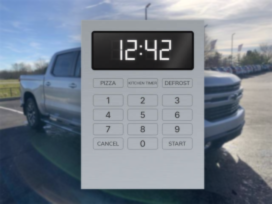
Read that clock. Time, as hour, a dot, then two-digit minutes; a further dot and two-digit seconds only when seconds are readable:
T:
12.42
